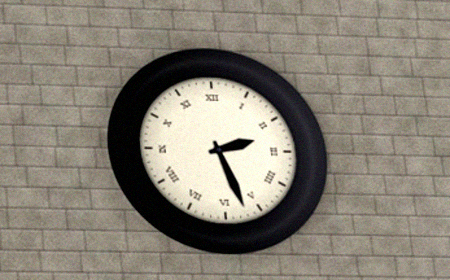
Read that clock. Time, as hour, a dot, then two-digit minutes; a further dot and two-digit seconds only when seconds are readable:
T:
2.27
